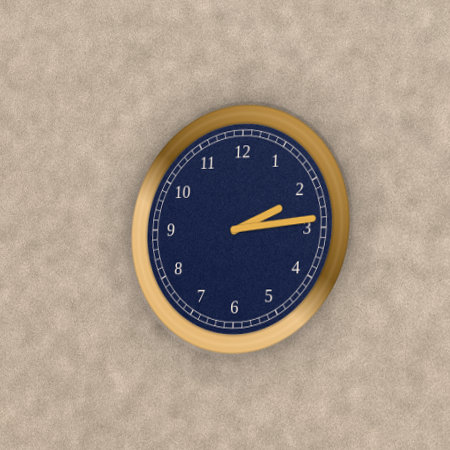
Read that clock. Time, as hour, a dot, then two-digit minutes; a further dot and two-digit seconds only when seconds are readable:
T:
2.14
